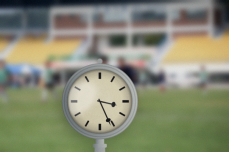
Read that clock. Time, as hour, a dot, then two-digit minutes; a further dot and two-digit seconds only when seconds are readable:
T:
3.26
